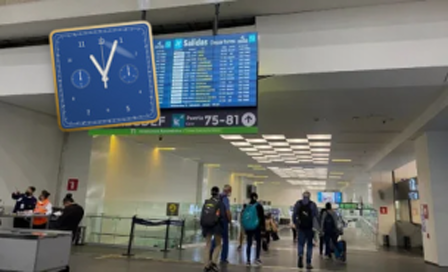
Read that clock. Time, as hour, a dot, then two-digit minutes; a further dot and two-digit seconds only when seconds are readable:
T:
11.04
